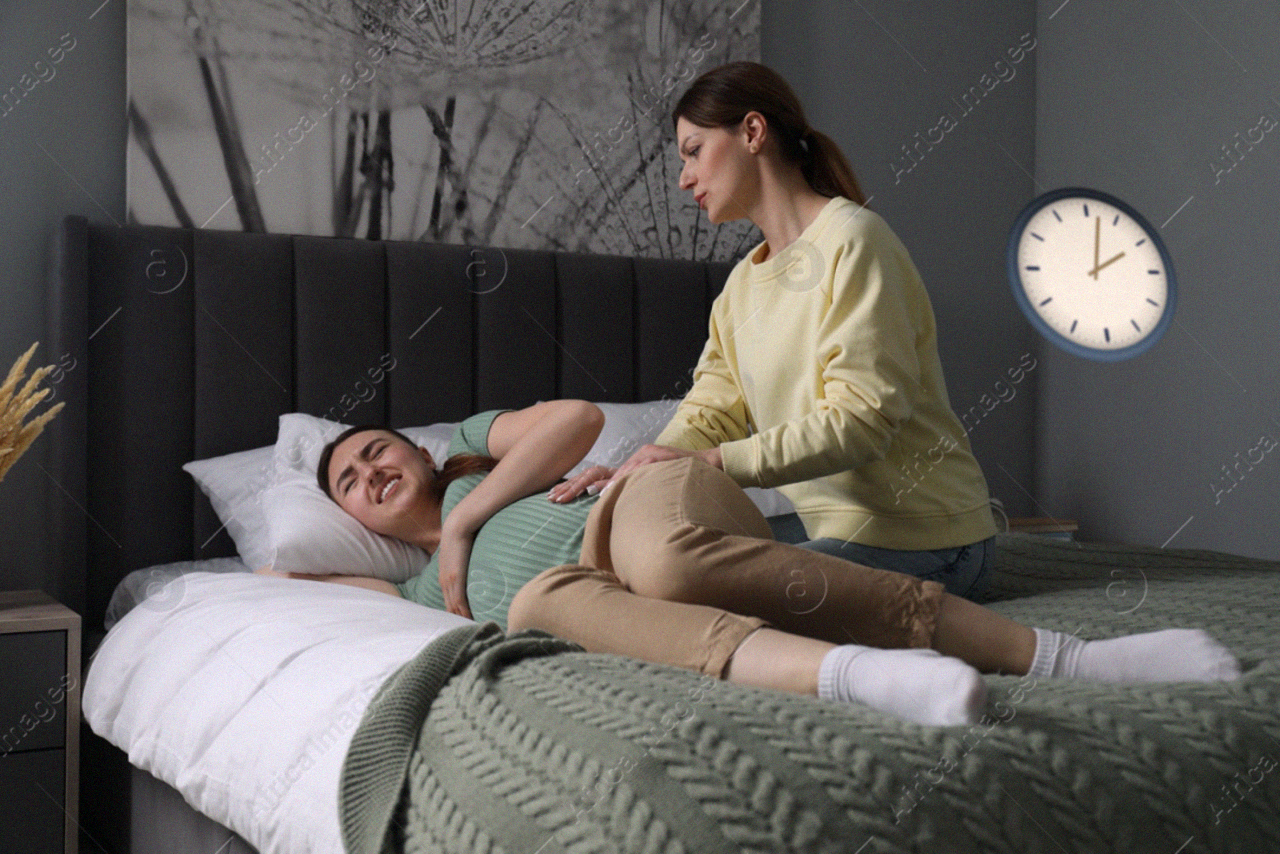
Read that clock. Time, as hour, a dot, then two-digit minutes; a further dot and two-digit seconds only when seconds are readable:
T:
2.02
